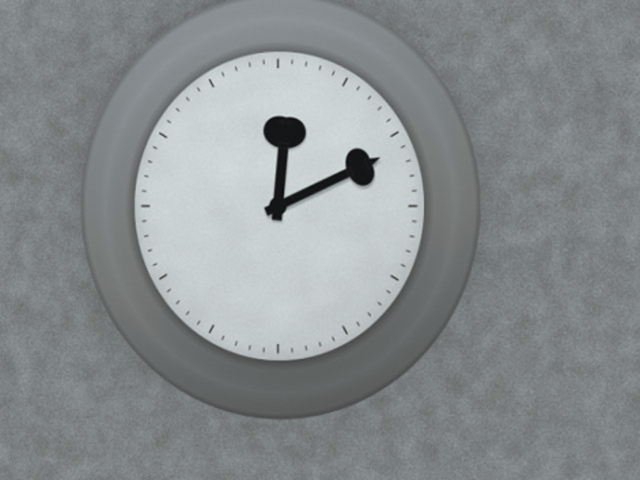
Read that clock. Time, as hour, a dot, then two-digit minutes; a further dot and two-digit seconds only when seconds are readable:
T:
12.11
